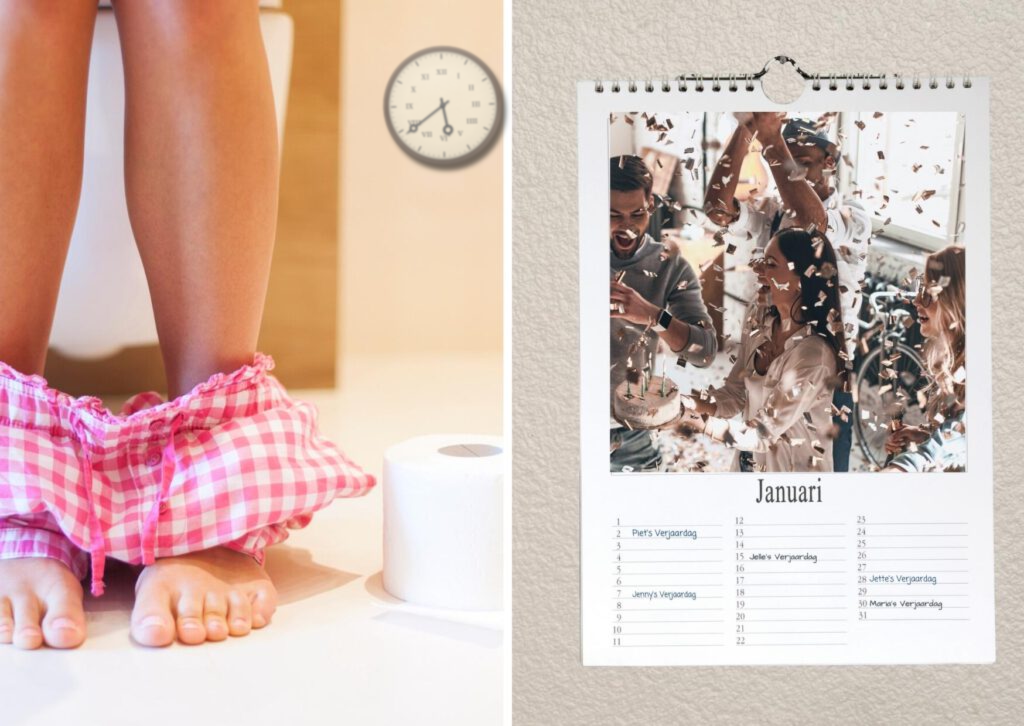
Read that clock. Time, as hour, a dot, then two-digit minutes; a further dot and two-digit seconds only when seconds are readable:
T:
5.39
